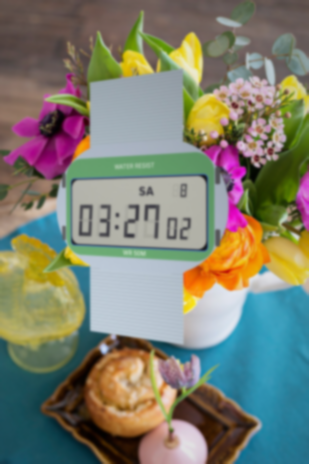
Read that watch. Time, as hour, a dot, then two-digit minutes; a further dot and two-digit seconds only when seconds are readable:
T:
3.27.02
